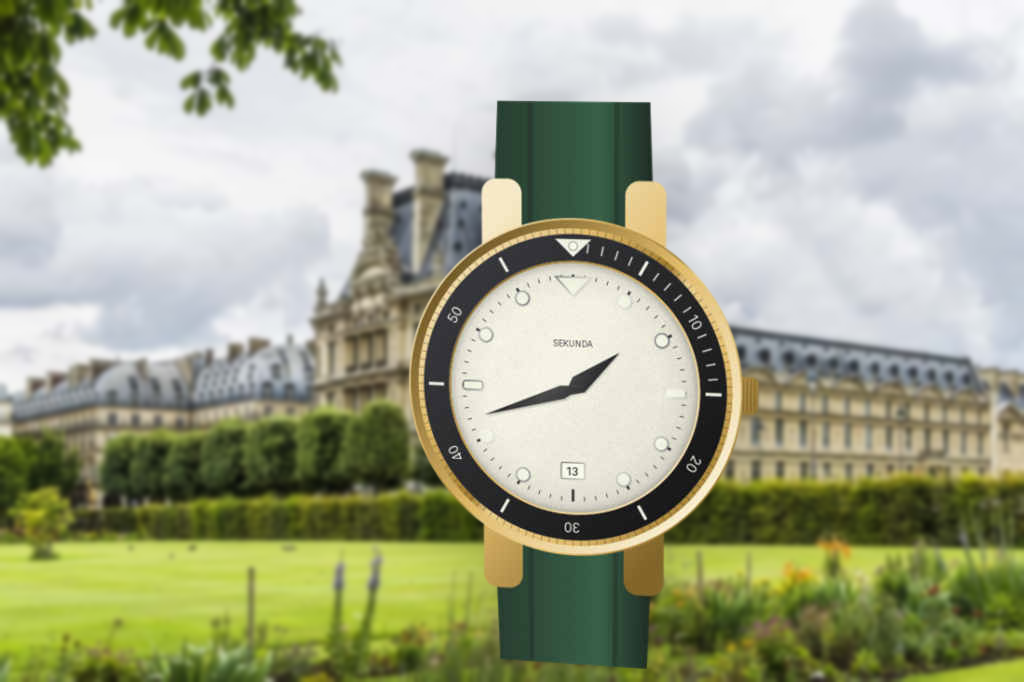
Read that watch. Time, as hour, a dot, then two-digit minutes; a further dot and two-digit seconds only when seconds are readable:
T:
1.42
